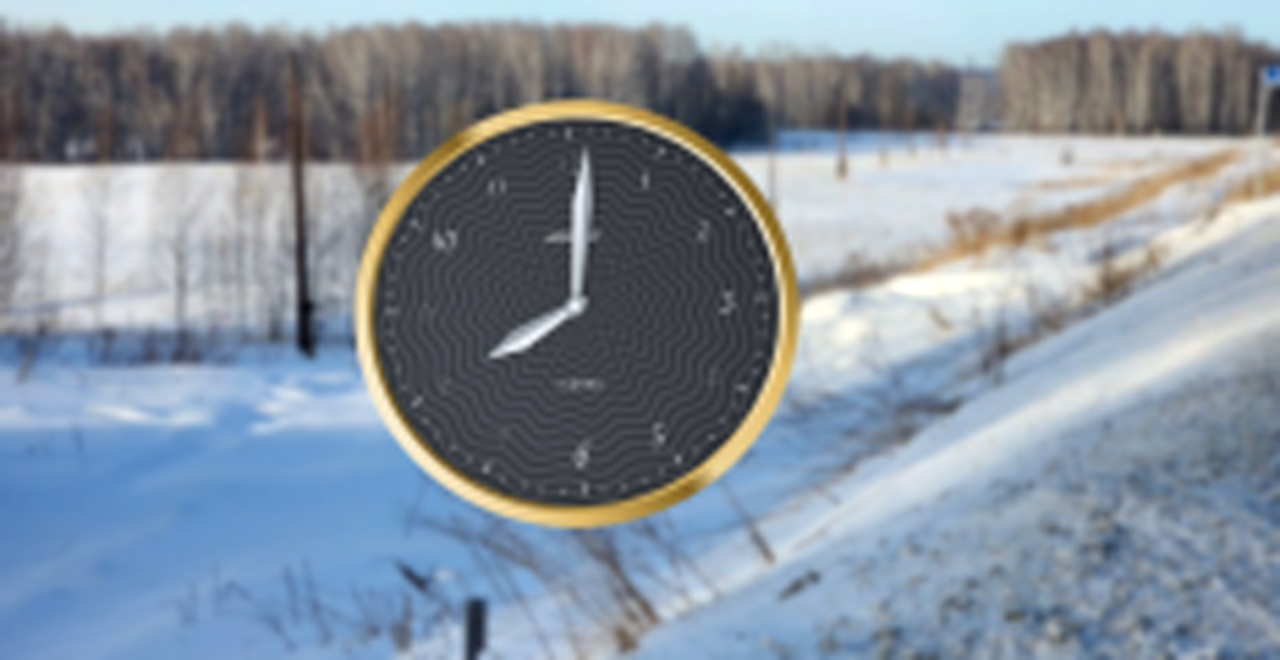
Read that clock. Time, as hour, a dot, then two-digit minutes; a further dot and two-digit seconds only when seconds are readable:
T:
8.01
